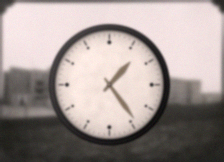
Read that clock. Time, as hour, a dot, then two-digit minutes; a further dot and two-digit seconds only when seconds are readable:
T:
1.24
